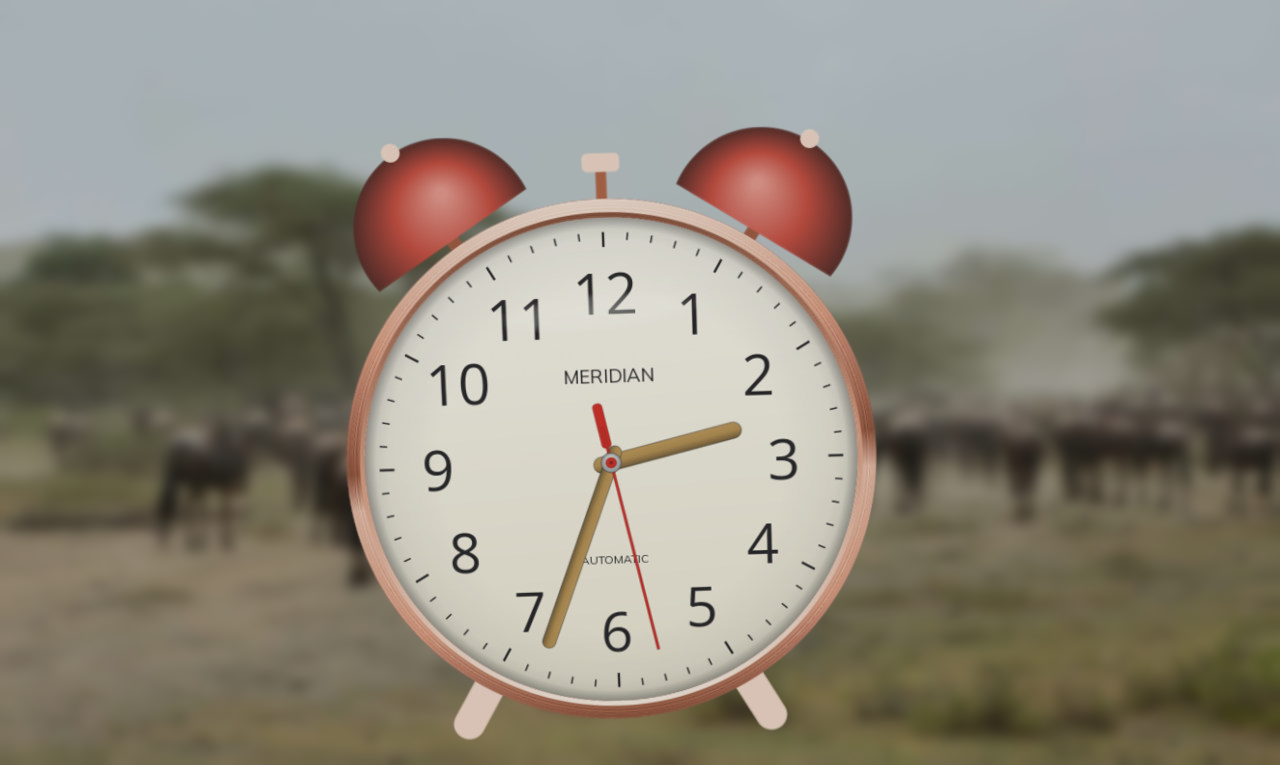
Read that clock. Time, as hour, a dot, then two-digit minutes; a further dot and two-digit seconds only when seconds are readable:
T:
2.33.28
